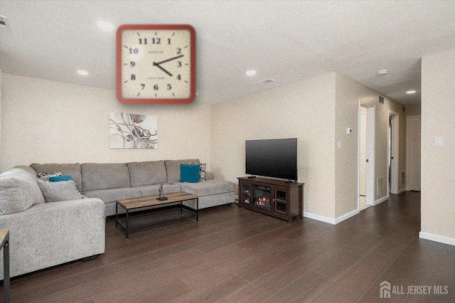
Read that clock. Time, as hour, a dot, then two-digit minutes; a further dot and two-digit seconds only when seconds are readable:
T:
4.12
